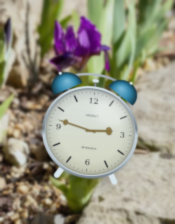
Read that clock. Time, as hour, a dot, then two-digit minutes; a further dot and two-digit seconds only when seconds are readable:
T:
2.47
